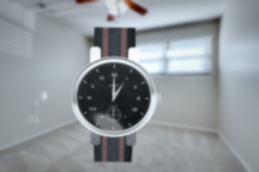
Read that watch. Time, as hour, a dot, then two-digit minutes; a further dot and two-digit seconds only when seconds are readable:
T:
1.00
